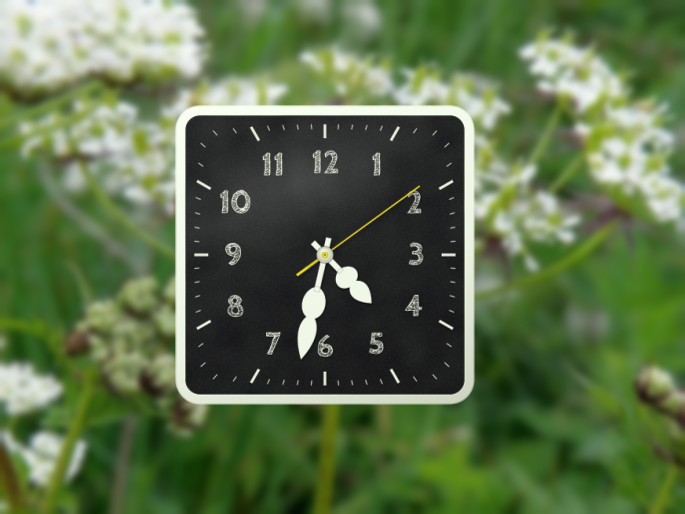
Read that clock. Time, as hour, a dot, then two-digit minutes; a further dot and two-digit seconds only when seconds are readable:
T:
4.32.09
